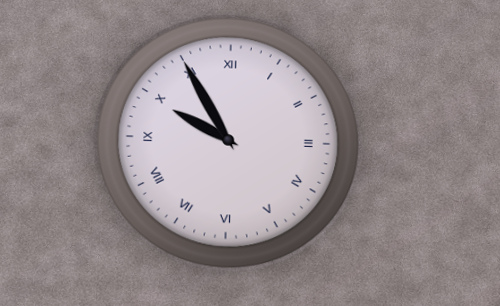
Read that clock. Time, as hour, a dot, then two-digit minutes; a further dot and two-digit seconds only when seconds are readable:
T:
9.55
